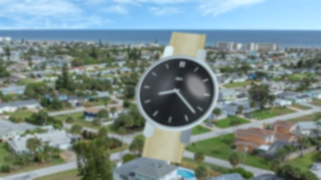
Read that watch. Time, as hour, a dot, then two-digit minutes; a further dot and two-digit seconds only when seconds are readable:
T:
8.22
